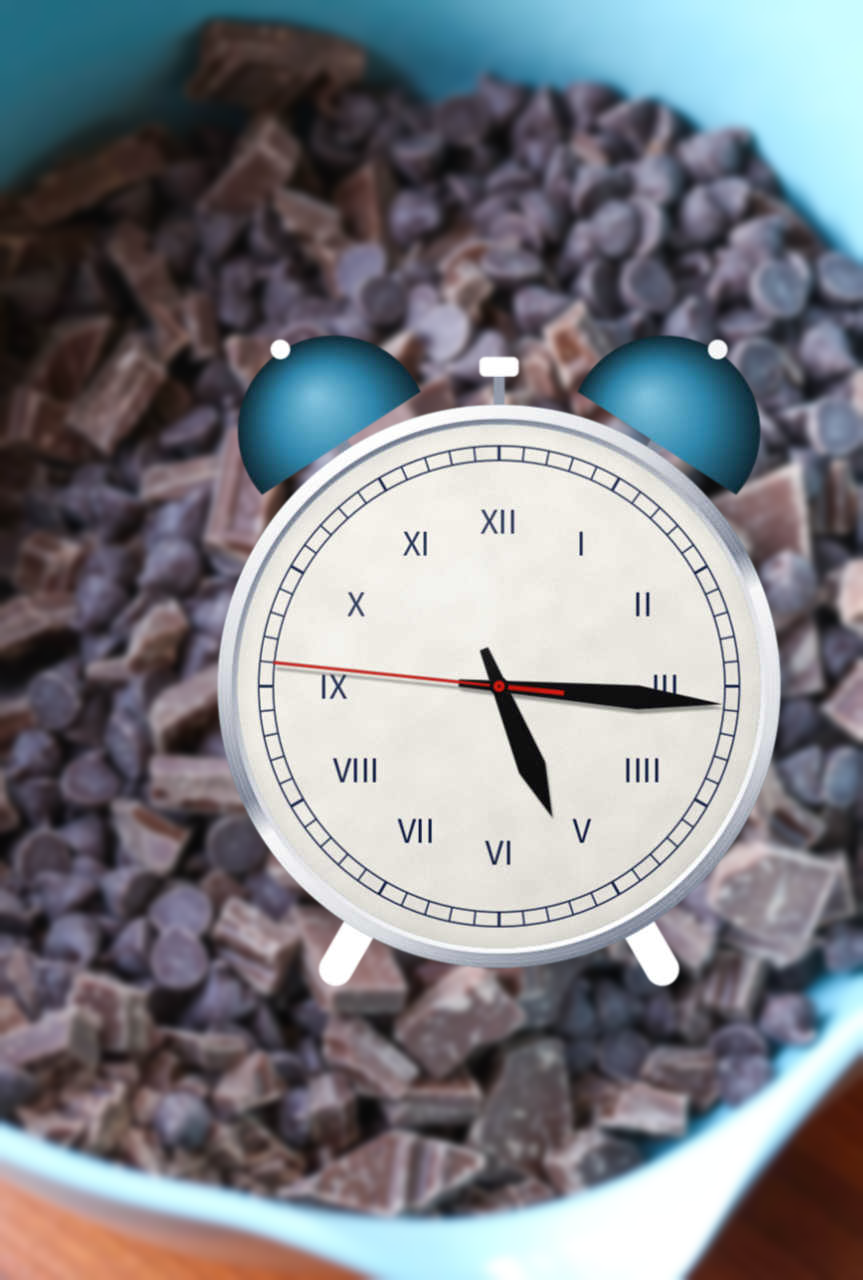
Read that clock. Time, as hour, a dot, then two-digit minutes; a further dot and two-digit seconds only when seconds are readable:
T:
5.15.46
